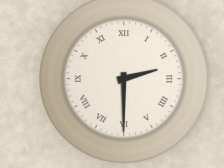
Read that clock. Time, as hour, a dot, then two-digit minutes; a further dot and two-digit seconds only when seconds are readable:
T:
2.30
